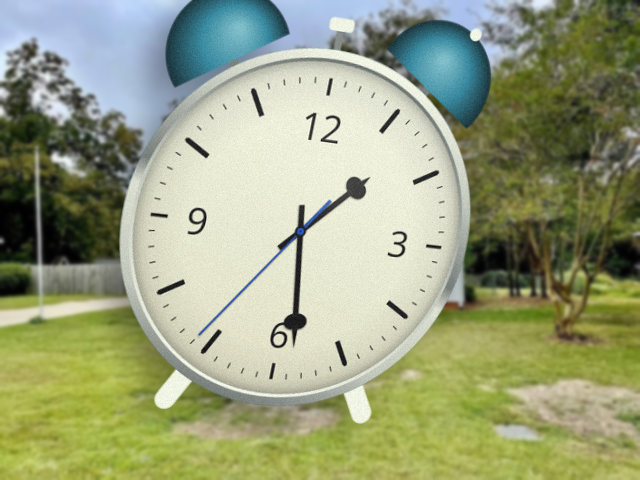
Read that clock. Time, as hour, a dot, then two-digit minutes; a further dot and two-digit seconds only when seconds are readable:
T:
1.28.36
